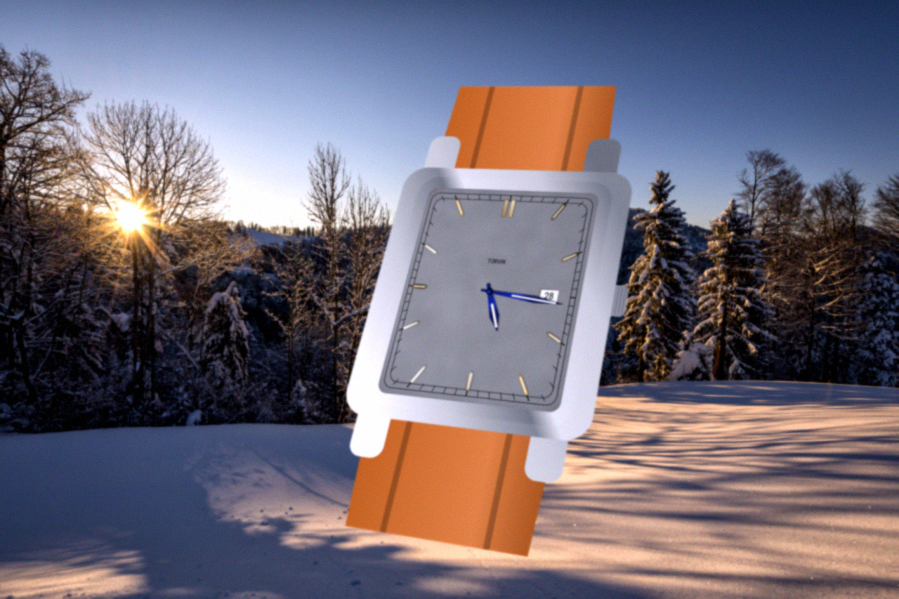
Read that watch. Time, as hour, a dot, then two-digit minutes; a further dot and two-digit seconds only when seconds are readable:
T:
5.16
